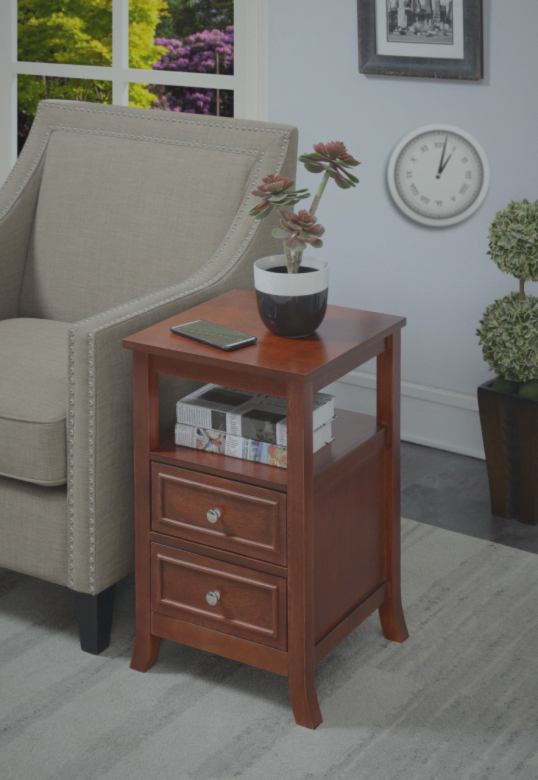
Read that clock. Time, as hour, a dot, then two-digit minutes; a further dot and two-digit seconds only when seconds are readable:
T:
1.02
